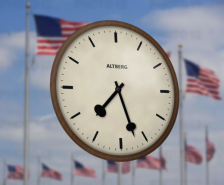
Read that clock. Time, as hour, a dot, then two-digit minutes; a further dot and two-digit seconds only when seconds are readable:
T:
7.27
